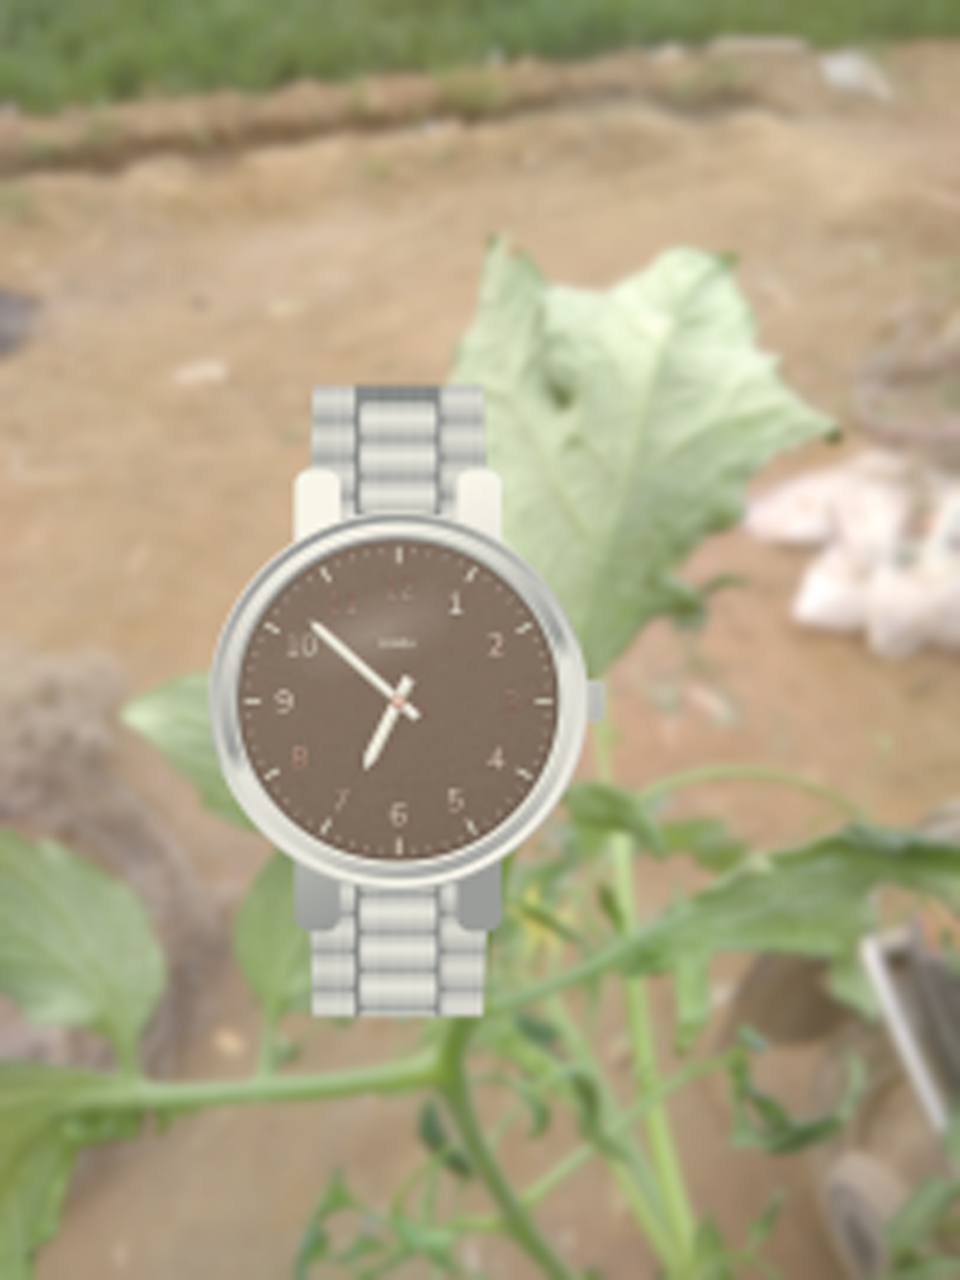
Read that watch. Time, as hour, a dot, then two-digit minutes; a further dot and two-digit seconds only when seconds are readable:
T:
6.52
